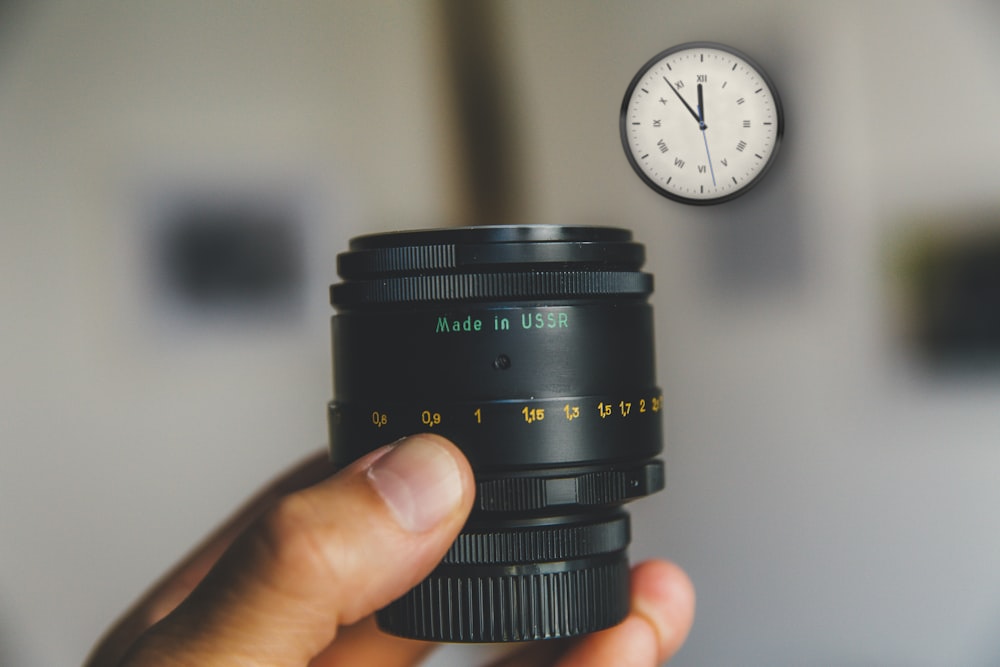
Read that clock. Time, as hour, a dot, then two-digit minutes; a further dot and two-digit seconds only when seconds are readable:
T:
11.53.28
